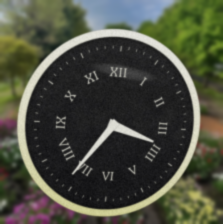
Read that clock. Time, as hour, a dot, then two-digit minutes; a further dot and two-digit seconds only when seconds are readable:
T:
3.36
